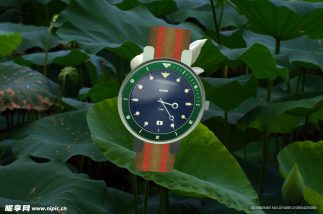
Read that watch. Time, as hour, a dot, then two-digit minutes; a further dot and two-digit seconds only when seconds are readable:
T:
3.24
